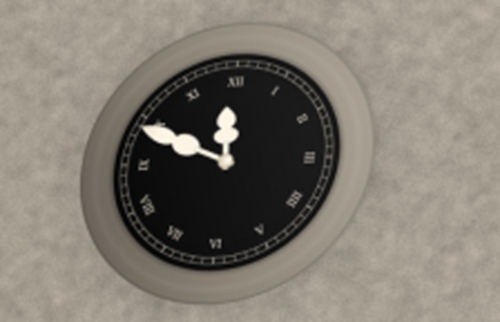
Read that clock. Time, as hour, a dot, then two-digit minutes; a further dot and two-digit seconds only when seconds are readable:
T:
11.49
